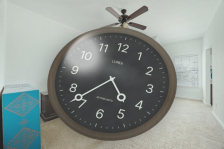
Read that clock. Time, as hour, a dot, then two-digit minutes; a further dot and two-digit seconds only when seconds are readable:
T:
4.37
